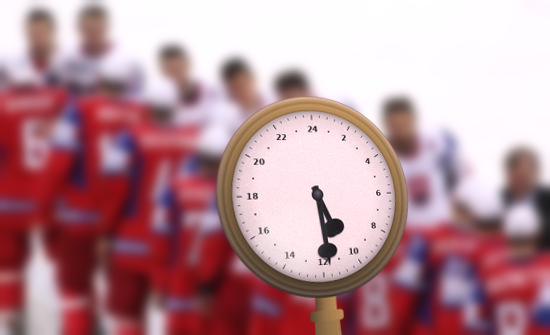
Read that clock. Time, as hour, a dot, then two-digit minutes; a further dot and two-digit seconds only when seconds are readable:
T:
10.29
